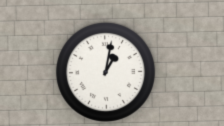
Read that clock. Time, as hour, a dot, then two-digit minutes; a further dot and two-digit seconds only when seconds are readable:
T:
1.02
